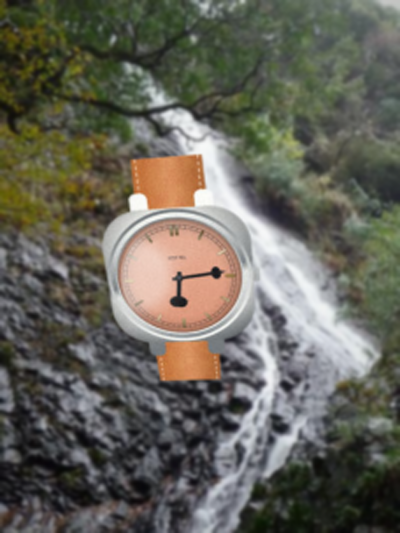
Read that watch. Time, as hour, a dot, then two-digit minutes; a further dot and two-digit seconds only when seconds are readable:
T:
6.14
